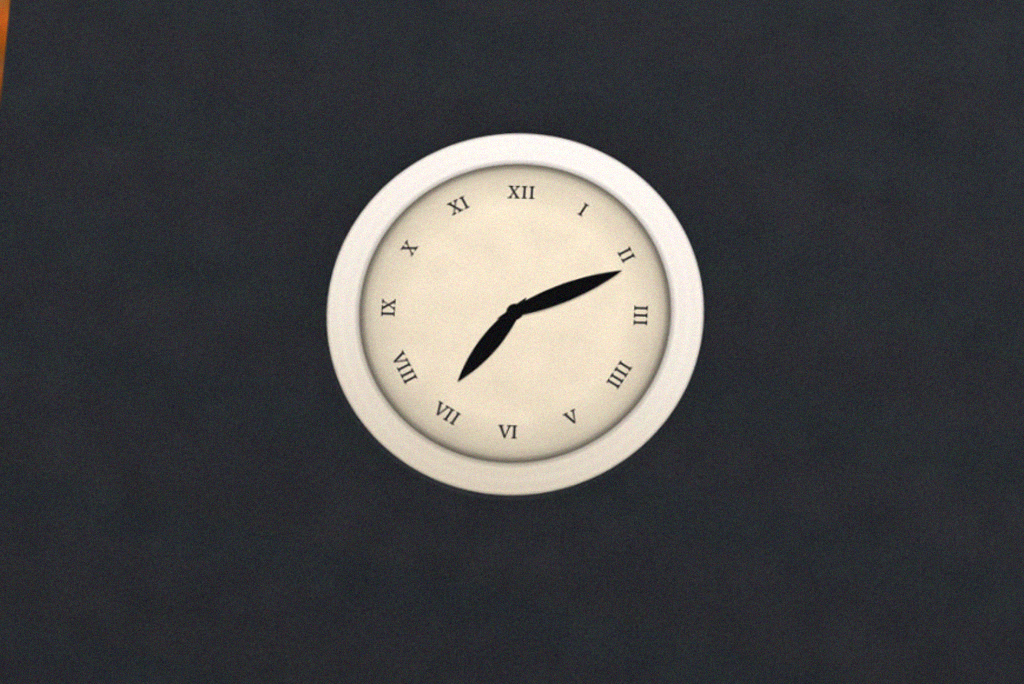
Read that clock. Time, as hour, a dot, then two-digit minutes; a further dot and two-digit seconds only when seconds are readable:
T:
7.11
